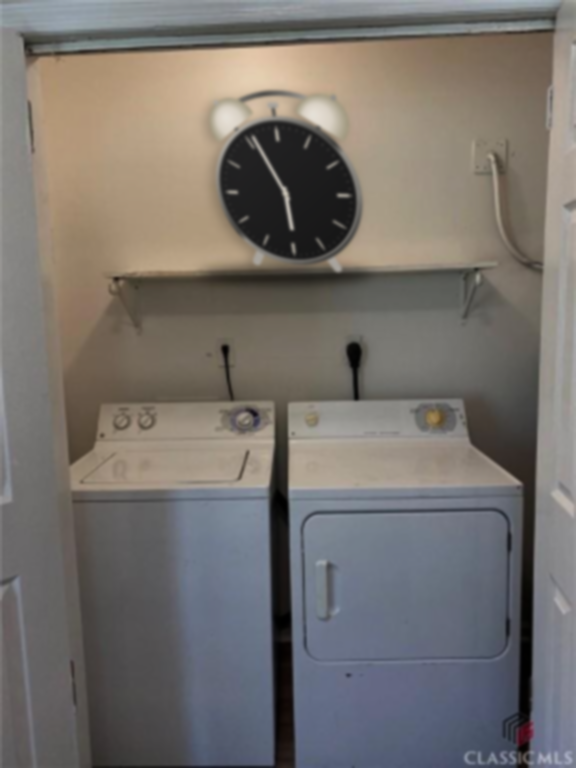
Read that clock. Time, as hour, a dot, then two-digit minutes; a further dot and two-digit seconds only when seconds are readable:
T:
5.56
